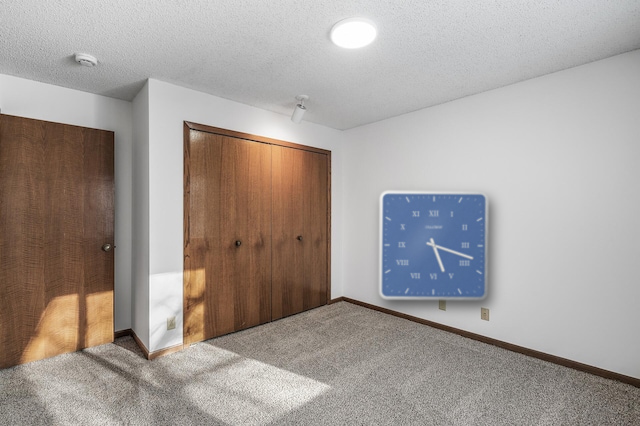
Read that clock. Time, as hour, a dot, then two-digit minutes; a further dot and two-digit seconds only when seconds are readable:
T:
5.18
